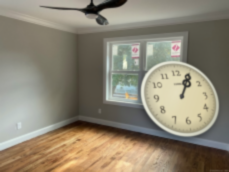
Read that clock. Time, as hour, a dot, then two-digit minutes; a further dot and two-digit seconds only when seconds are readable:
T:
1.05
